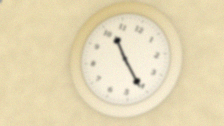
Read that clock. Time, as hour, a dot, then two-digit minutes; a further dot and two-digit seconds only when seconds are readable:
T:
10.21
